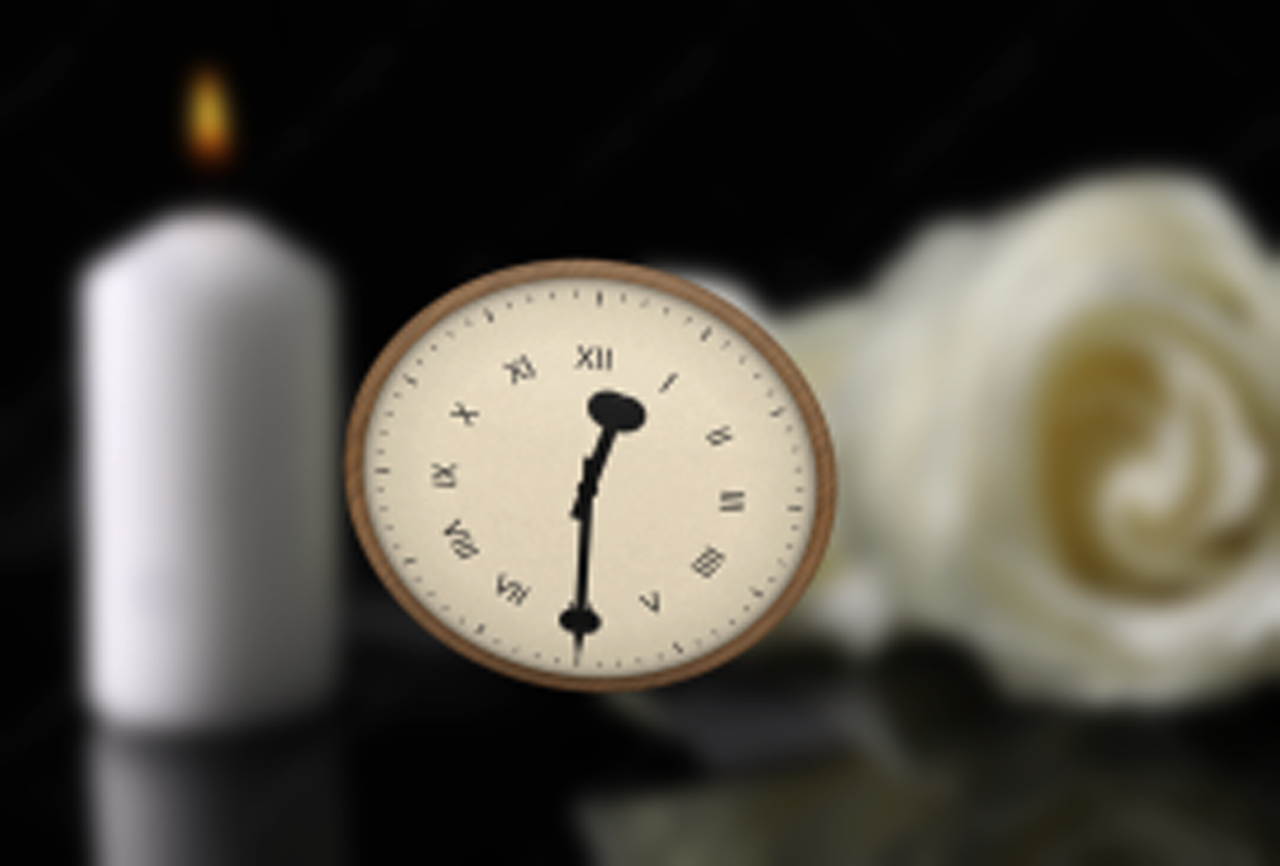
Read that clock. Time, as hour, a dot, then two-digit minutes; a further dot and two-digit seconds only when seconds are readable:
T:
12.30
